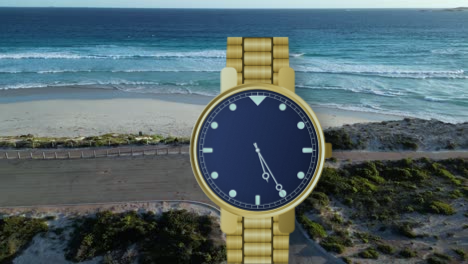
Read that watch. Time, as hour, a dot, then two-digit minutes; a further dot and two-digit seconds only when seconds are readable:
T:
5.25
